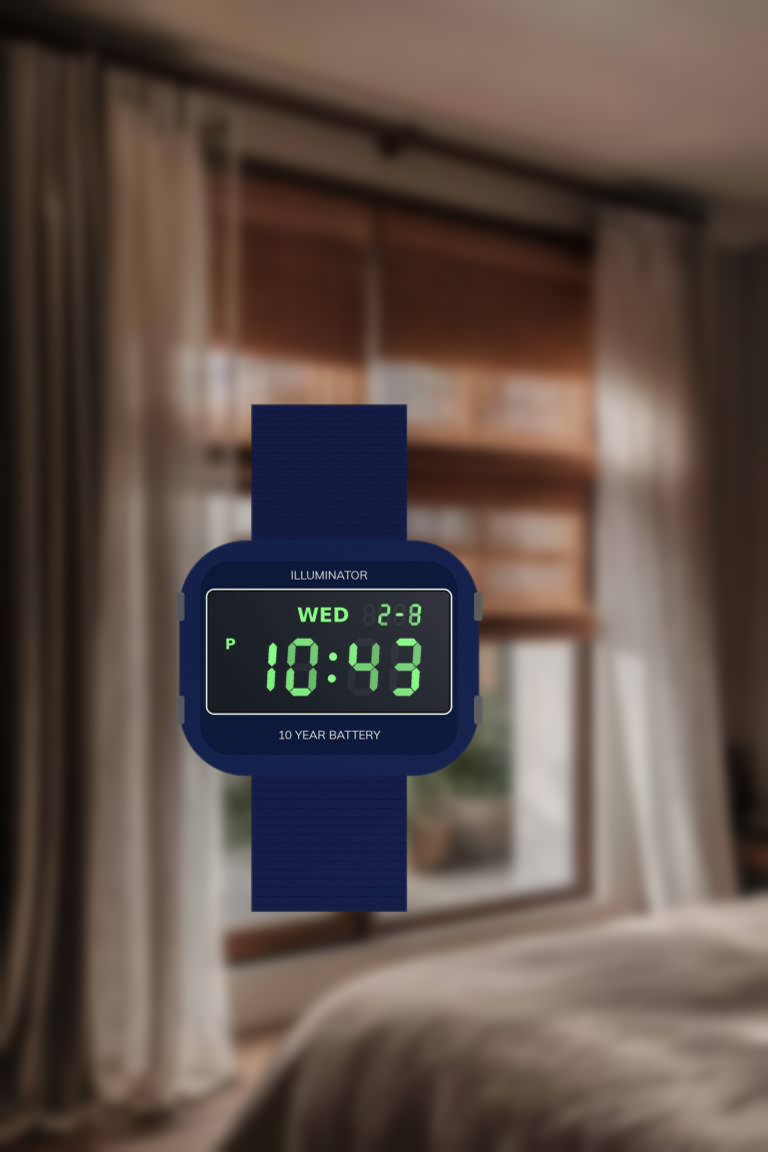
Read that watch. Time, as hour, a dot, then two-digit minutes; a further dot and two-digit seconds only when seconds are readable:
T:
10.43
